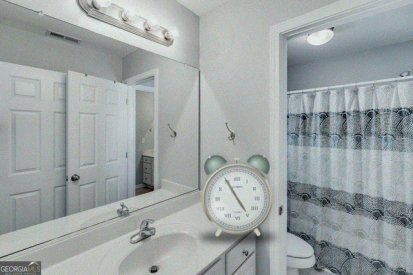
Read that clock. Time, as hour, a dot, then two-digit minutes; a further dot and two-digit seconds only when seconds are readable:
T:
4.55
